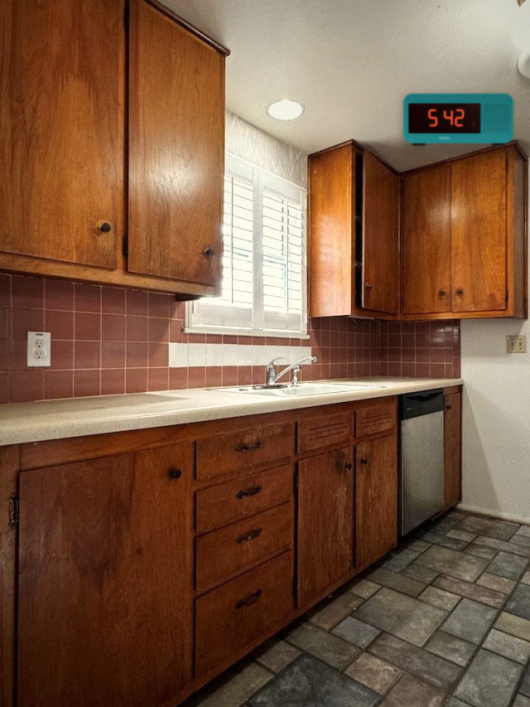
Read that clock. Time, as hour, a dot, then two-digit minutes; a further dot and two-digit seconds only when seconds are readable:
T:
5.42
